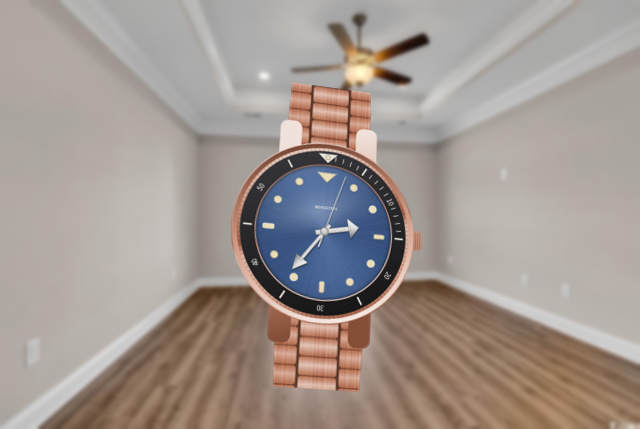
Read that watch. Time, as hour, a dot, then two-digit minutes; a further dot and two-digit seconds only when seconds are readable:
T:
2.36.03
